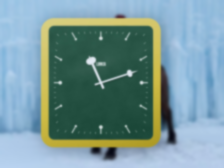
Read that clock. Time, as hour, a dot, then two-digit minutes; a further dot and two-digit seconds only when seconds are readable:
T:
11.12
